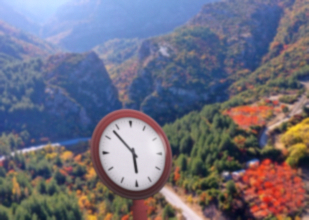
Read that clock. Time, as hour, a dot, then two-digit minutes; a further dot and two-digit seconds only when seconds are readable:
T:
5.53
